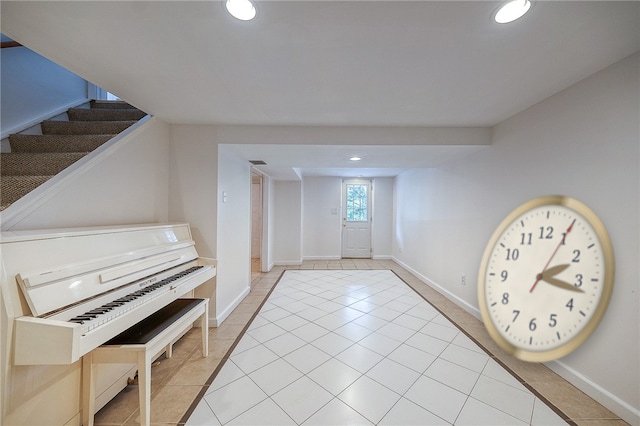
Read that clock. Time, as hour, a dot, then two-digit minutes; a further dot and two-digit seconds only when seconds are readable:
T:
2.17.05
